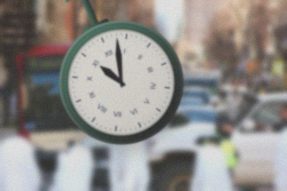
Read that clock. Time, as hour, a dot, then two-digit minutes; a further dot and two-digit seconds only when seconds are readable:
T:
11.03
